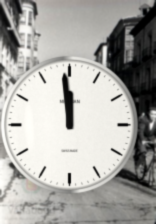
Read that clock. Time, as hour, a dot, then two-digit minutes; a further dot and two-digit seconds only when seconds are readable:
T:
11.59
